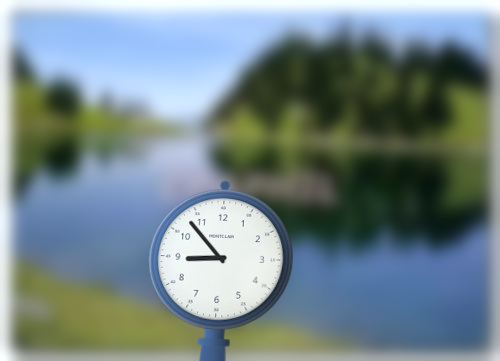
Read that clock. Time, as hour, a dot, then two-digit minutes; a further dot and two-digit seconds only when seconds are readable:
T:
8.53
